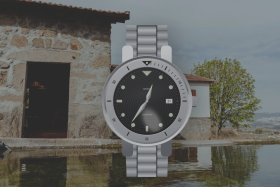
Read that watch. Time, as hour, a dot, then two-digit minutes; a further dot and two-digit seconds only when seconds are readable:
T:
12.36
